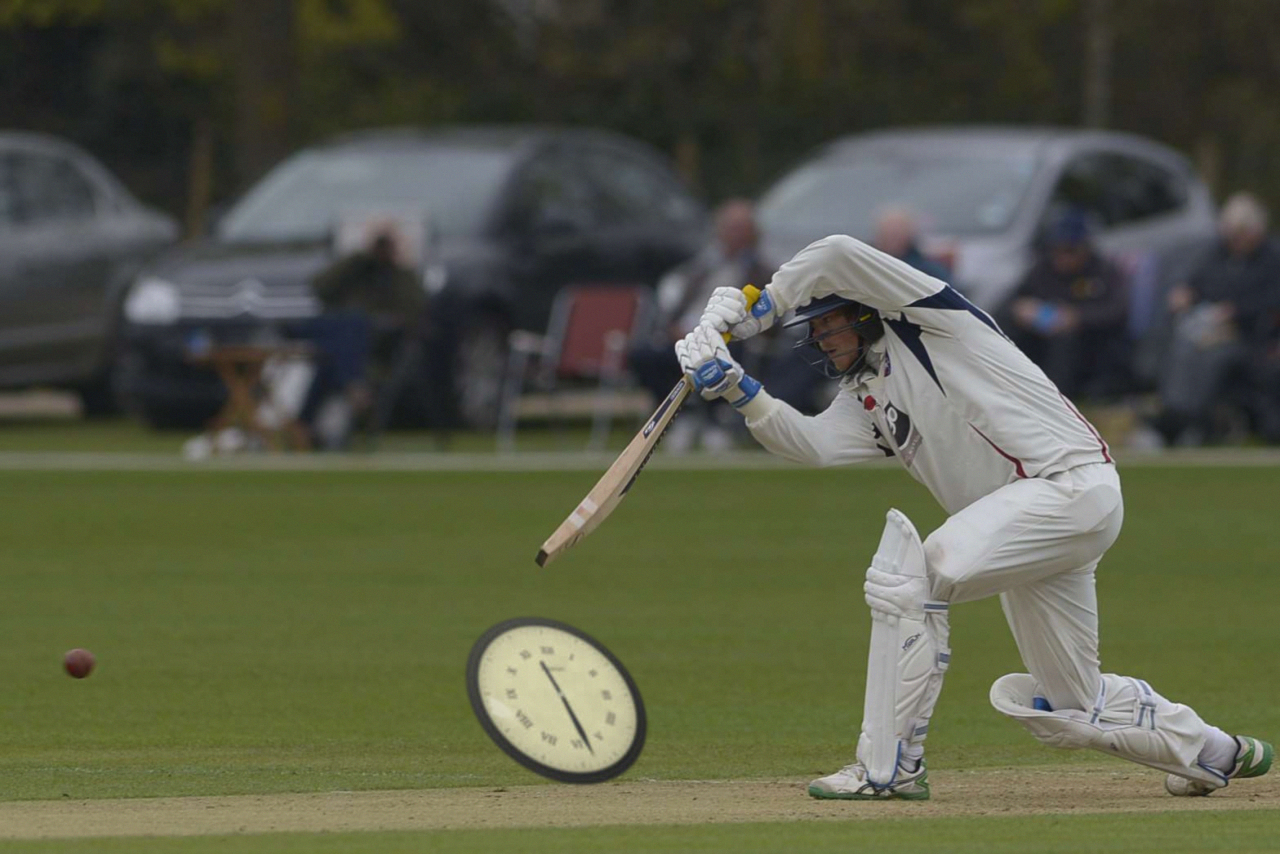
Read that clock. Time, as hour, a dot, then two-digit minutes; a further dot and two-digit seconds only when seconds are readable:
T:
11.28
